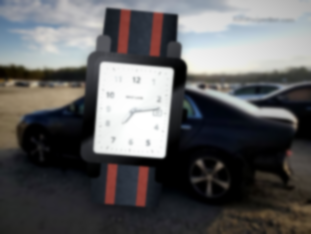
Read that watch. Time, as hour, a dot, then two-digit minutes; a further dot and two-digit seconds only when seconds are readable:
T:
7.13
